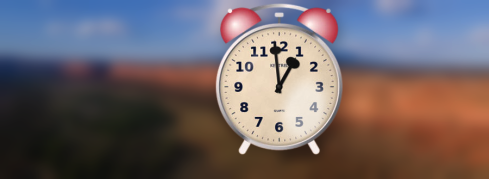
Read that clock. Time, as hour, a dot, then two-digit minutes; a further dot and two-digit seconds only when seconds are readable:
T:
12.59
